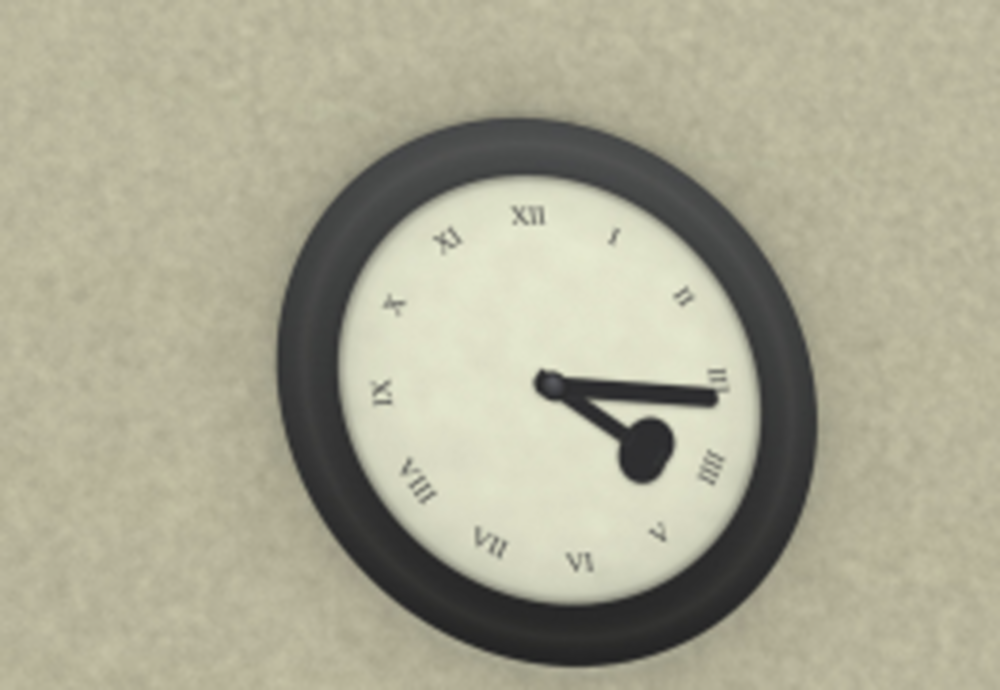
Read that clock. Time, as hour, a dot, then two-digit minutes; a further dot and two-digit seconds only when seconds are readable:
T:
4.16
